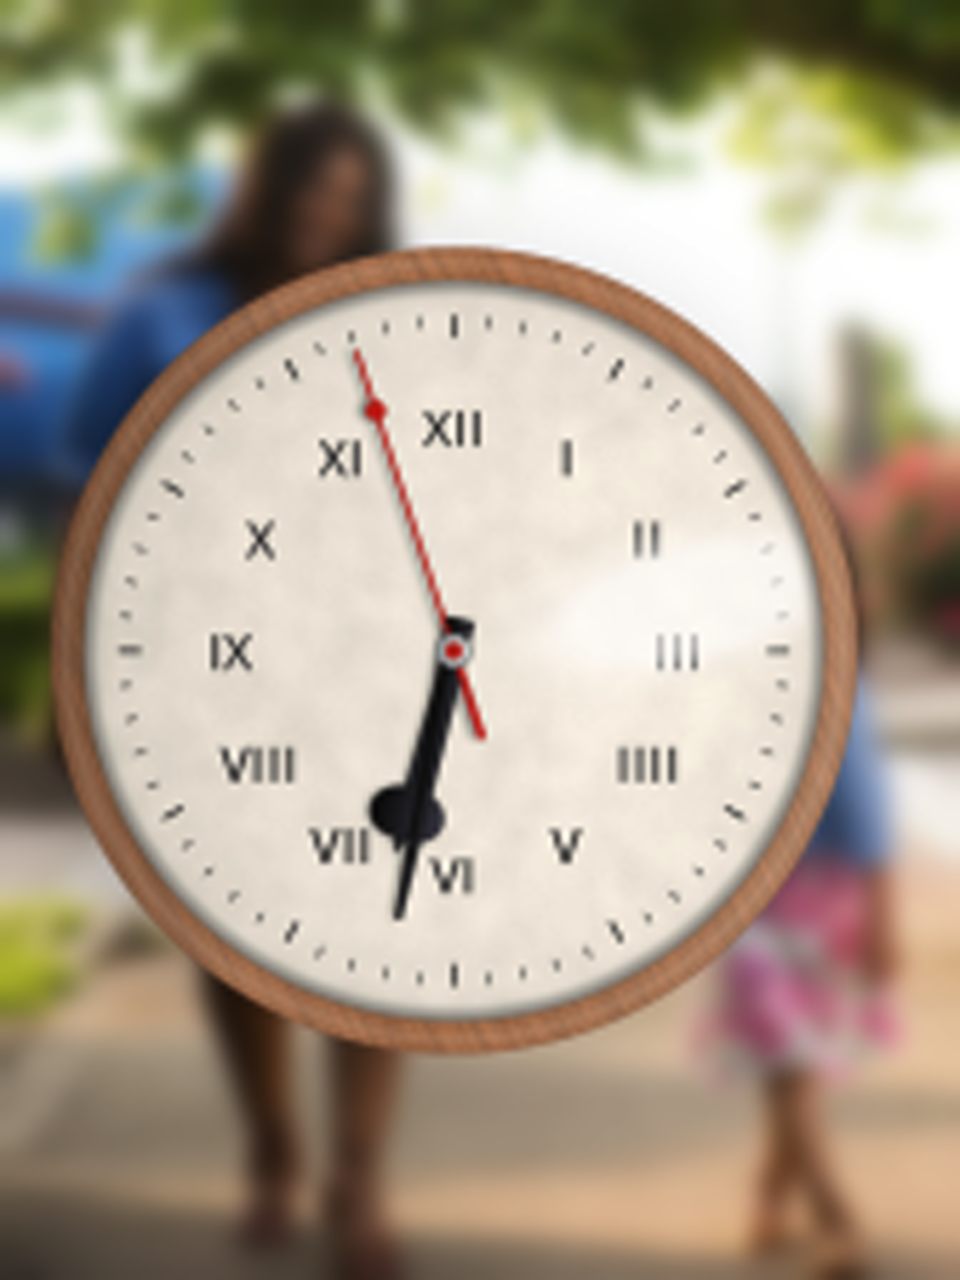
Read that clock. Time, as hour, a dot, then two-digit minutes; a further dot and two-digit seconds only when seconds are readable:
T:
6.31.57
